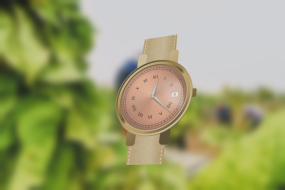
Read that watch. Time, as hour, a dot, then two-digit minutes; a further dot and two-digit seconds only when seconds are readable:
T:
12.22
